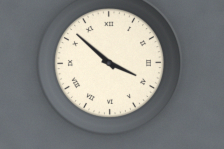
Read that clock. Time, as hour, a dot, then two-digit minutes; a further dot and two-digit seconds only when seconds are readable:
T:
3.52
